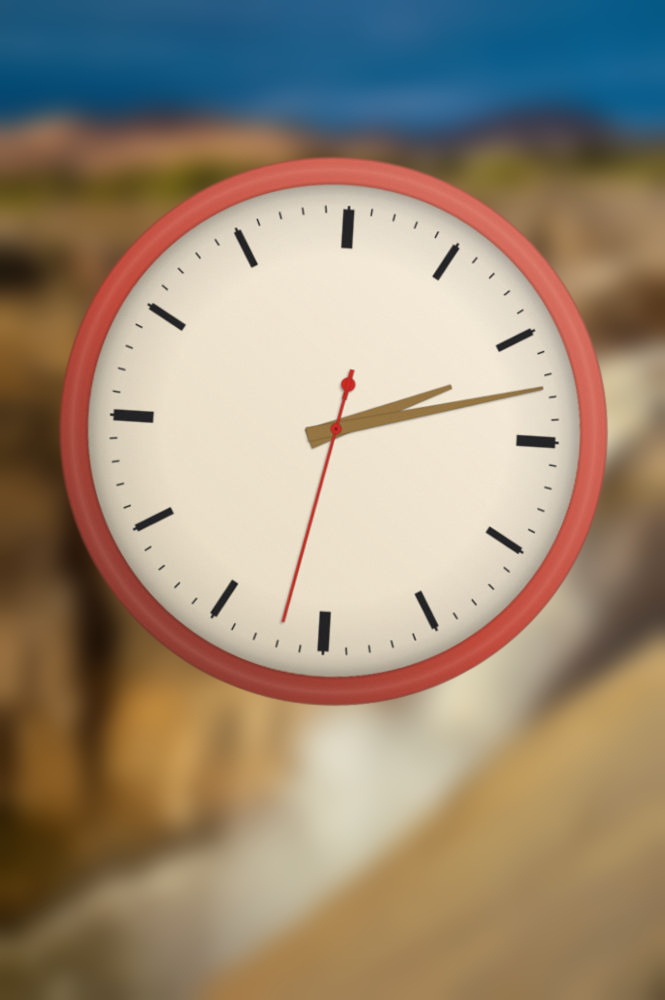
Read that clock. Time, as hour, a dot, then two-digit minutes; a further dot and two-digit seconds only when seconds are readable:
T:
2.12.32
